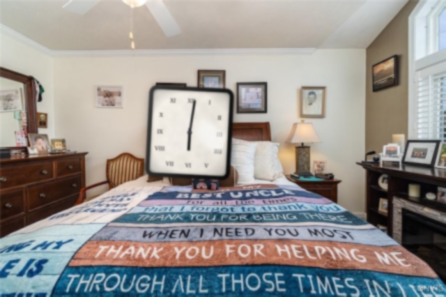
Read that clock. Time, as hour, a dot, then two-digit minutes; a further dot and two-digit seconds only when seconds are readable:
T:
6.01
